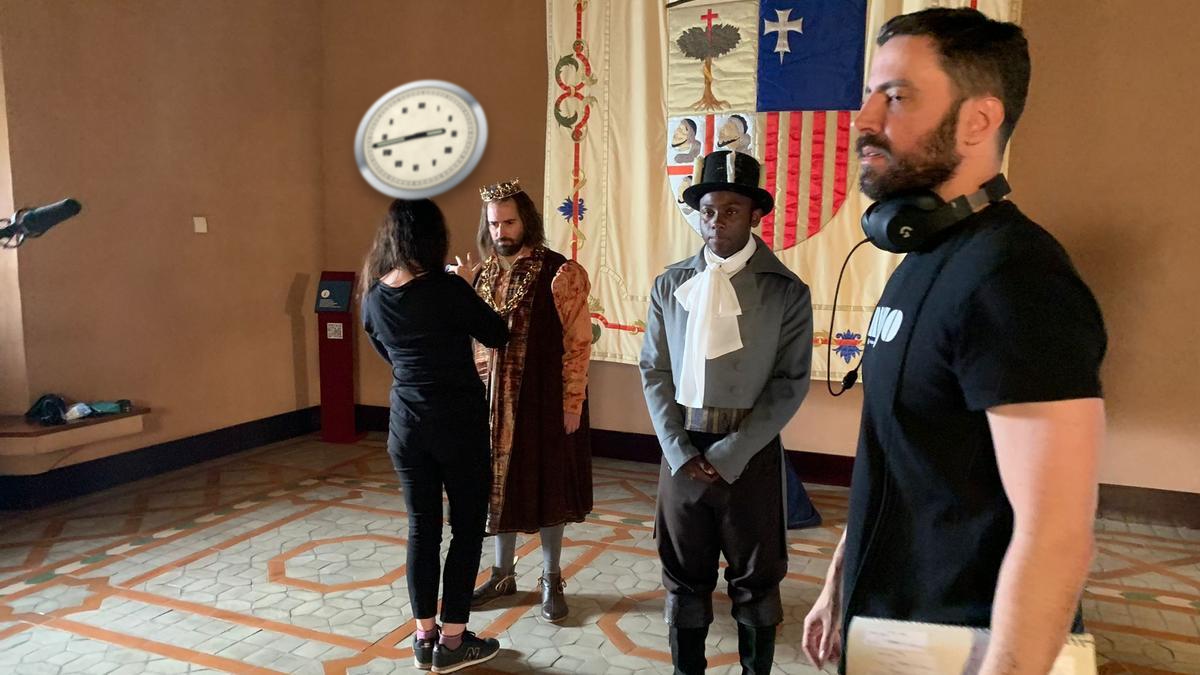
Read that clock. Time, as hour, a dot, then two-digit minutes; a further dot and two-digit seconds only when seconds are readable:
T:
2.43
